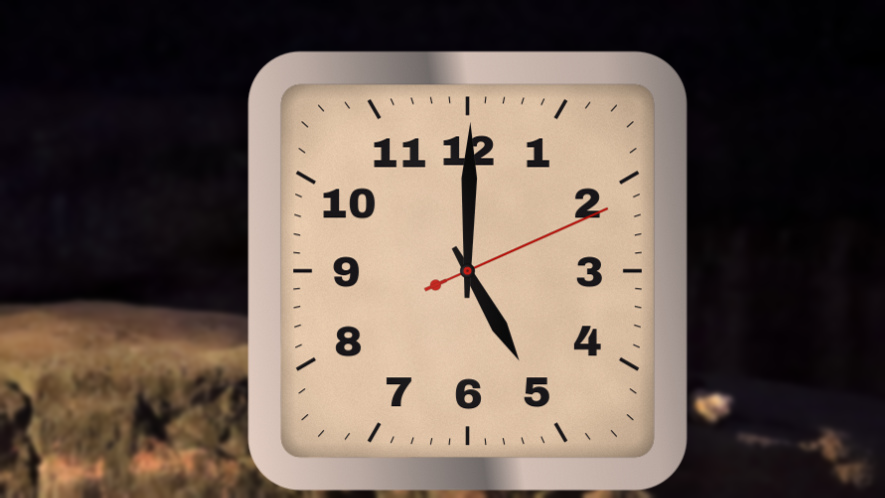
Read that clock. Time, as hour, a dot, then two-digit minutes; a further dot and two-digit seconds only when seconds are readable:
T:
5.00.11
